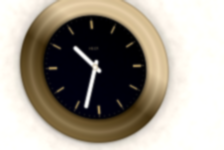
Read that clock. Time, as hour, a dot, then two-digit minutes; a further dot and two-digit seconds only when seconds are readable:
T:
10.33
